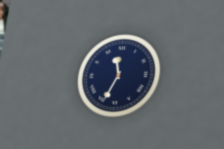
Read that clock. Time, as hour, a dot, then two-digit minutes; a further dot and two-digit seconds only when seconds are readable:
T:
11.34
